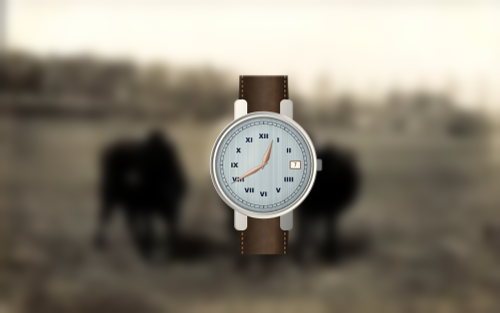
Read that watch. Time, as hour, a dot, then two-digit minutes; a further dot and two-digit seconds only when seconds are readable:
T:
12.40
